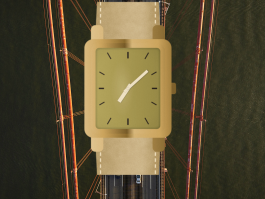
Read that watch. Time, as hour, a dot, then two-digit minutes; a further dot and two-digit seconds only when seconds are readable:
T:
7.08
